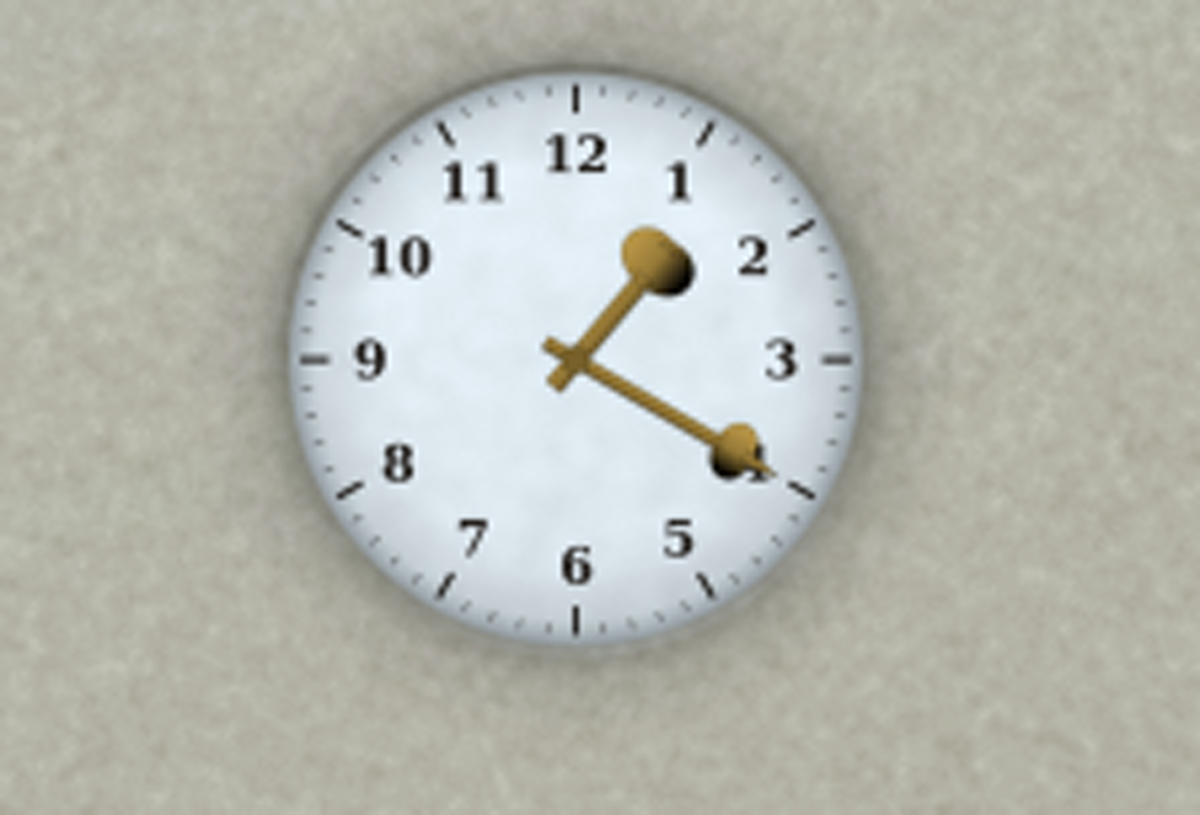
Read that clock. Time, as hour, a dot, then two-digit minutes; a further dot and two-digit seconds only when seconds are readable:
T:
1.20
